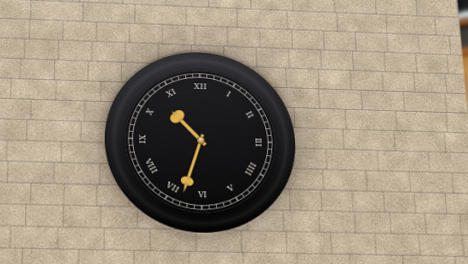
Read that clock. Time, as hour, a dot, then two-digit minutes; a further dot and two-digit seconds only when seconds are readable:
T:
10.33
